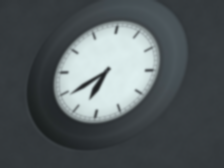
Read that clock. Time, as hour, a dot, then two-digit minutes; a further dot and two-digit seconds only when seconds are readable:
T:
6.39
